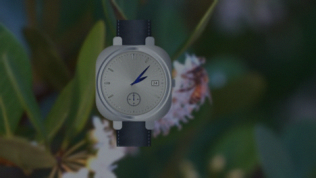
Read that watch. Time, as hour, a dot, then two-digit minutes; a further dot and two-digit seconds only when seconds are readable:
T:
2.07
